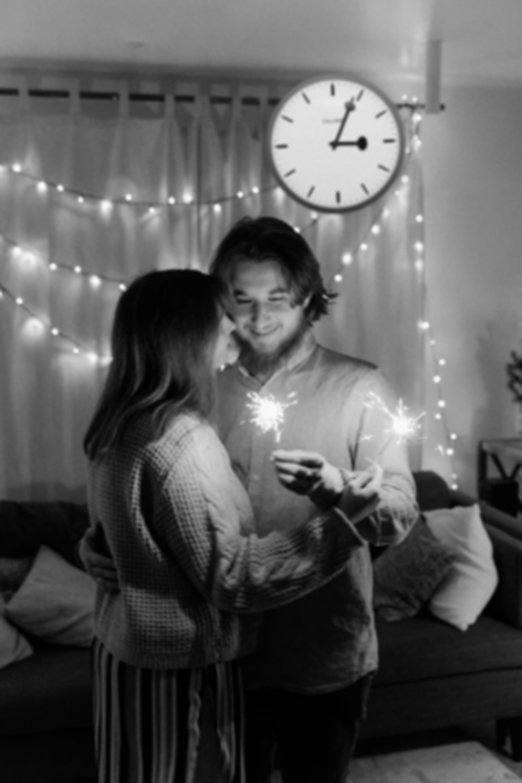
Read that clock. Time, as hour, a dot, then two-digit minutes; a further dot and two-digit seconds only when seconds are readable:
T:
3.04
